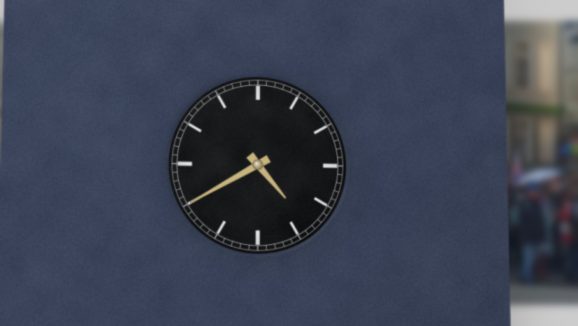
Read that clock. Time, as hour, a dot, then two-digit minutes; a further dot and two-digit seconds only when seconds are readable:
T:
4.40
